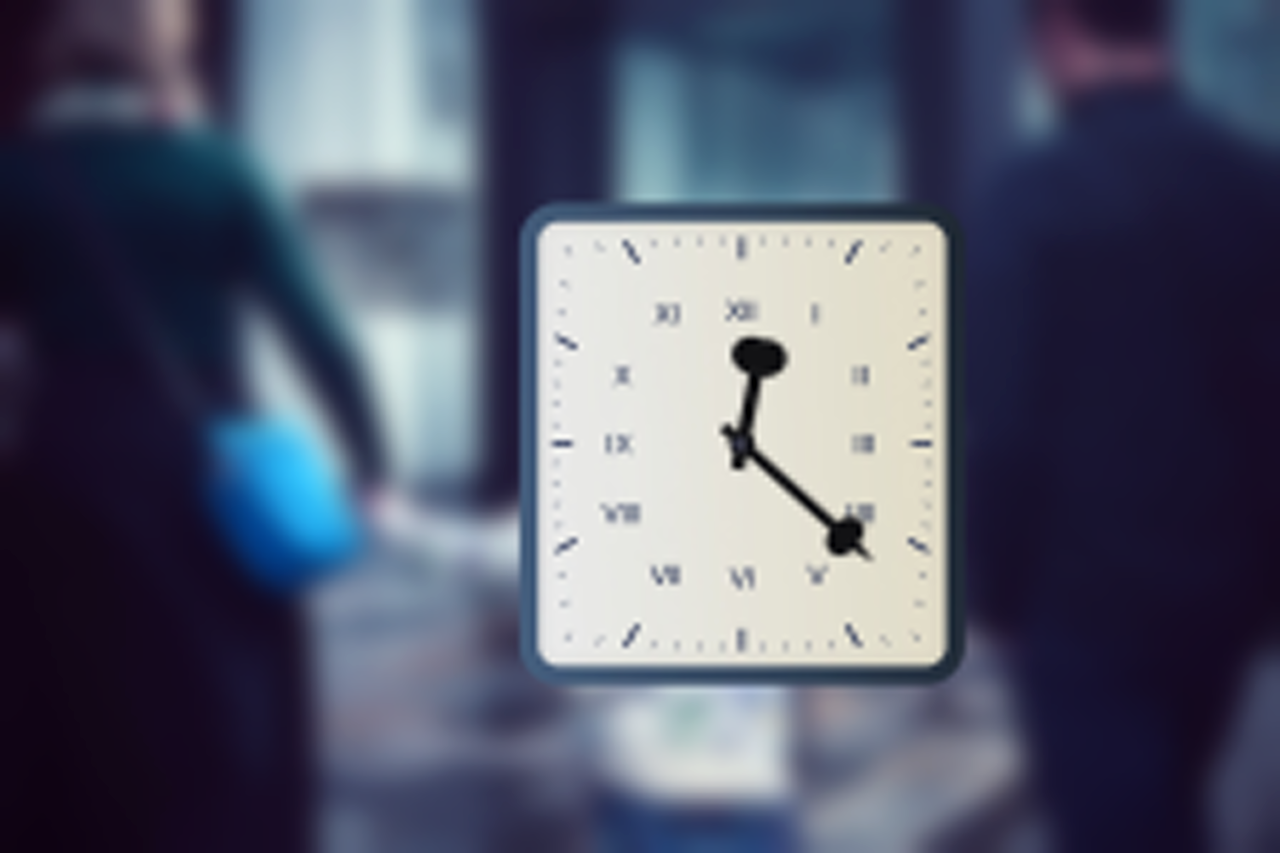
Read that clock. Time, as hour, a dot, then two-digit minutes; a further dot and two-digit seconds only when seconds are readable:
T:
12.22
